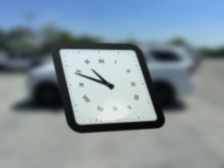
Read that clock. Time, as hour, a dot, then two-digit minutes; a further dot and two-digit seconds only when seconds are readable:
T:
10.49
